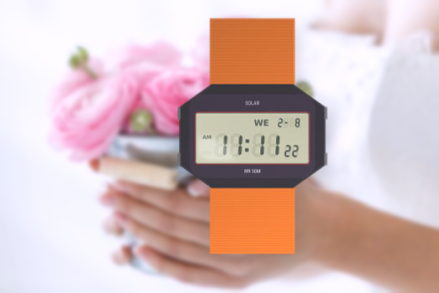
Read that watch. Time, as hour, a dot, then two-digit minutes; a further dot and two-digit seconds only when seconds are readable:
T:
11.11.22
